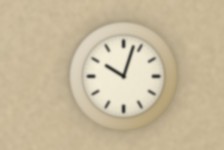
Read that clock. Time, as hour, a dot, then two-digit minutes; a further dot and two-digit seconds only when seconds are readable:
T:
10.03
